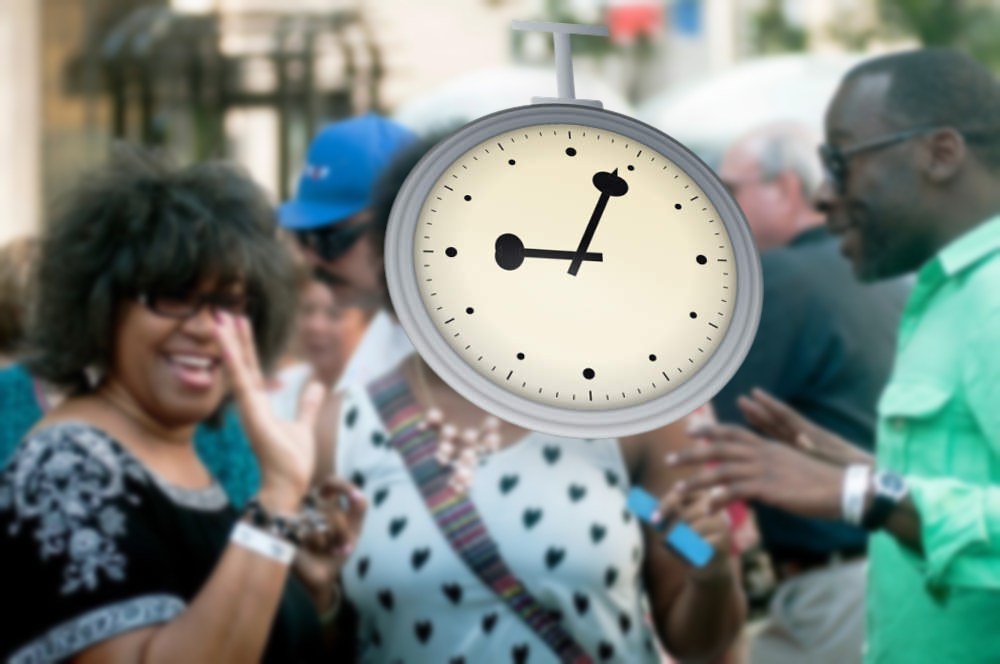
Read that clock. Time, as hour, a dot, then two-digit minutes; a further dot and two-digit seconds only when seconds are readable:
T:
9.04
